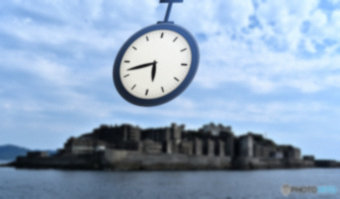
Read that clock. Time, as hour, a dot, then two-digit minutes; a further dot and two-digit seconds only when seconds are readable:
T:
5.42
